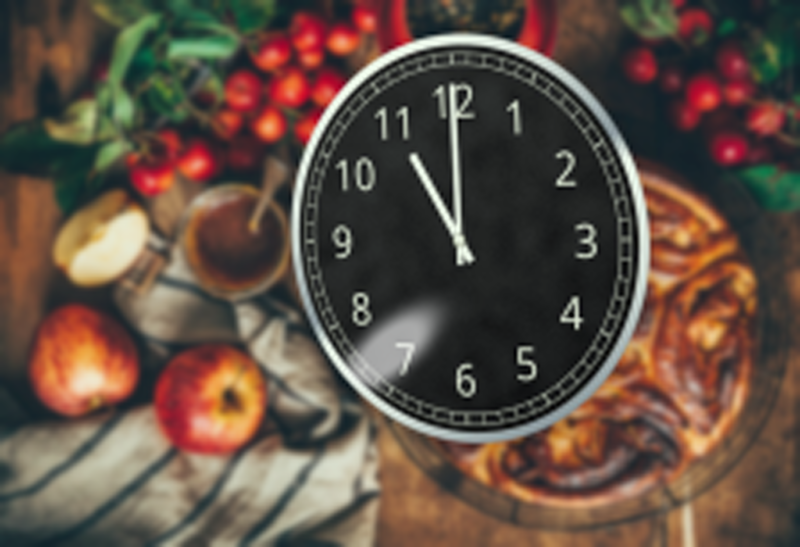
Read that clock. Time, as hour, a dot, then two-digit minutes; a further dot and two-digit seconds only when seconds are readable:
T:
11.00
